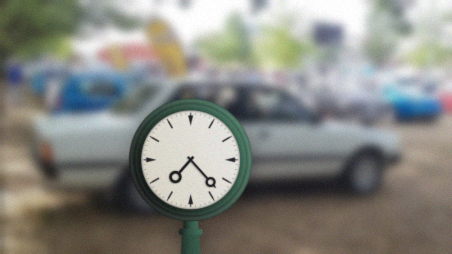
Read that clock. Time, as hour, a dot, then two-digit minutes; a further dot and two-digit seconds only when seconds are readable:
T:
7.23
